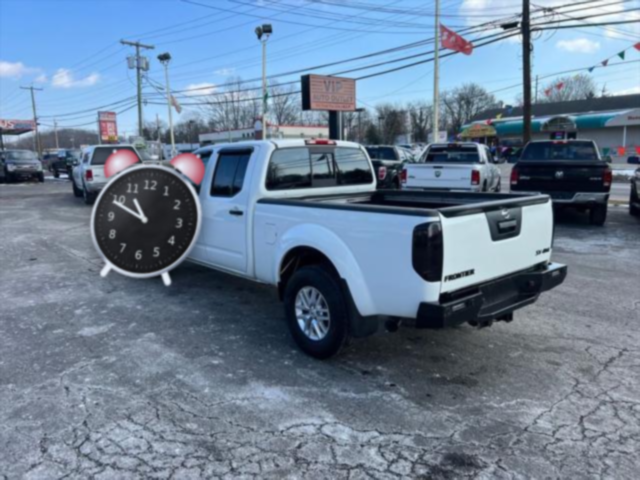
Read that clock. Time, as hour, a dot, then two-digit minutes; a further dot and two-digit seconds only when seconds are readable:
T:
10.49
